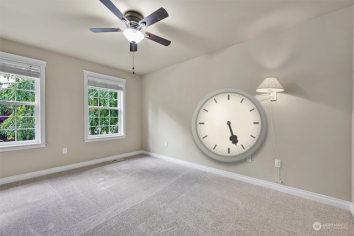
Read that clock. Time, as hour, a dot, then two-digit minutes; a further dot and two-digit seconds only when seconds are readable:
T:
5.27
